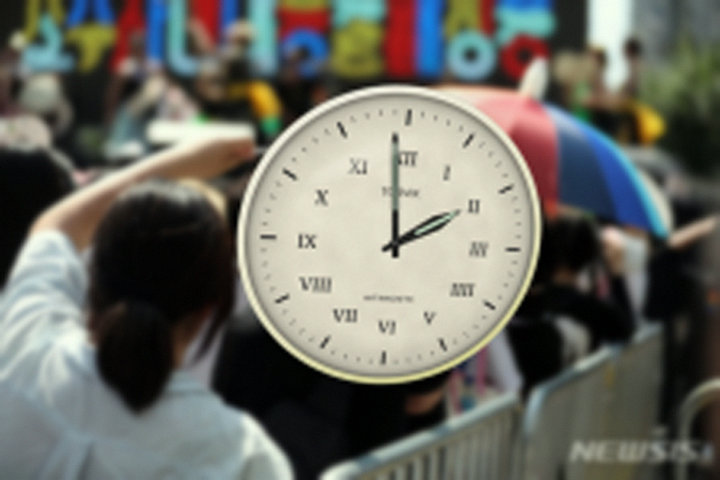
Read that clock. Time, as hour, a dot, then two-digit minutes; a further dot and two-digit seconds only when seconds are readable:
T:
1.59
